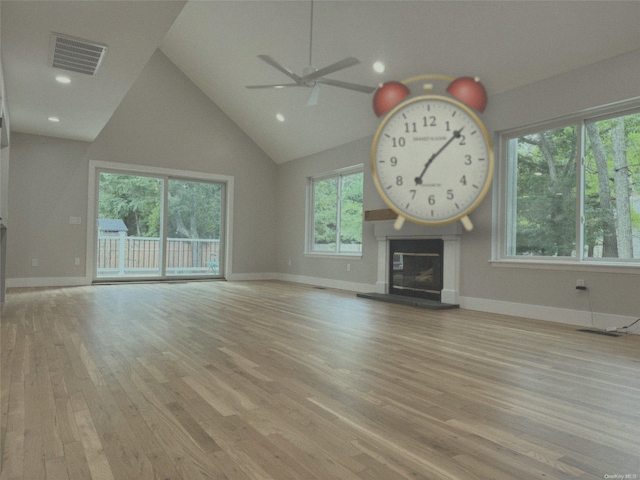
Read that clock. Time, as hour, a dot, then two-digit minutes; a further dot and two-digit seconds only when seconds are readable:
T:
7.08
